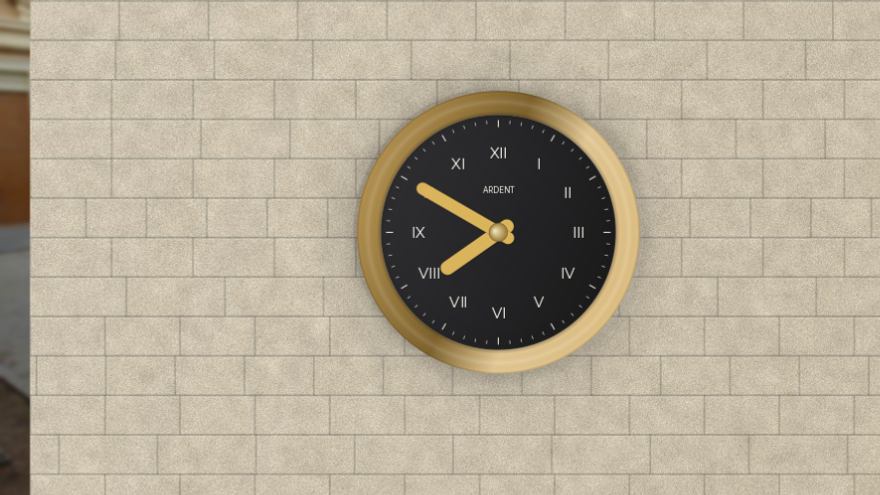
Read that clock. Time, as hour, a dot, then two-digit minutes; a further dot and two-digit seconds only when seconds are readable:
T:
7.50
